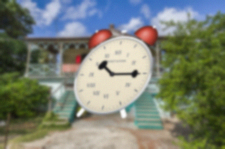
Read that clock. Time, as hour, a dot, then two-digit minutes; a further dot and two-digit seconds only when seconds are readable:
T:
10.15
